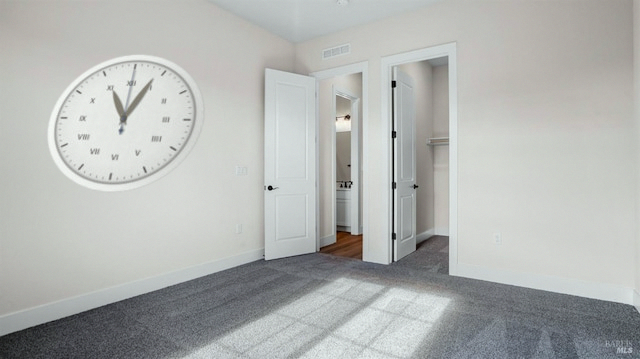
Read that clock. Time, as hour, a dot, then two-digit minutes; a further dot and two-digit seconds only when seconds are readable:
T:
11.04.00
